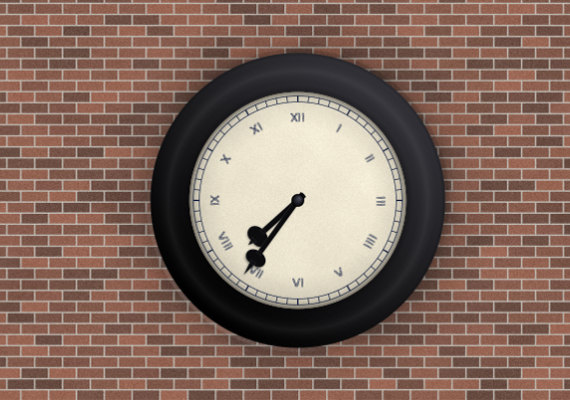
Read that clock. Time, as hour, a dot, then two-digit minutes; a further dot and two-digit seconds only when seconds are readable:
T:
7.36
